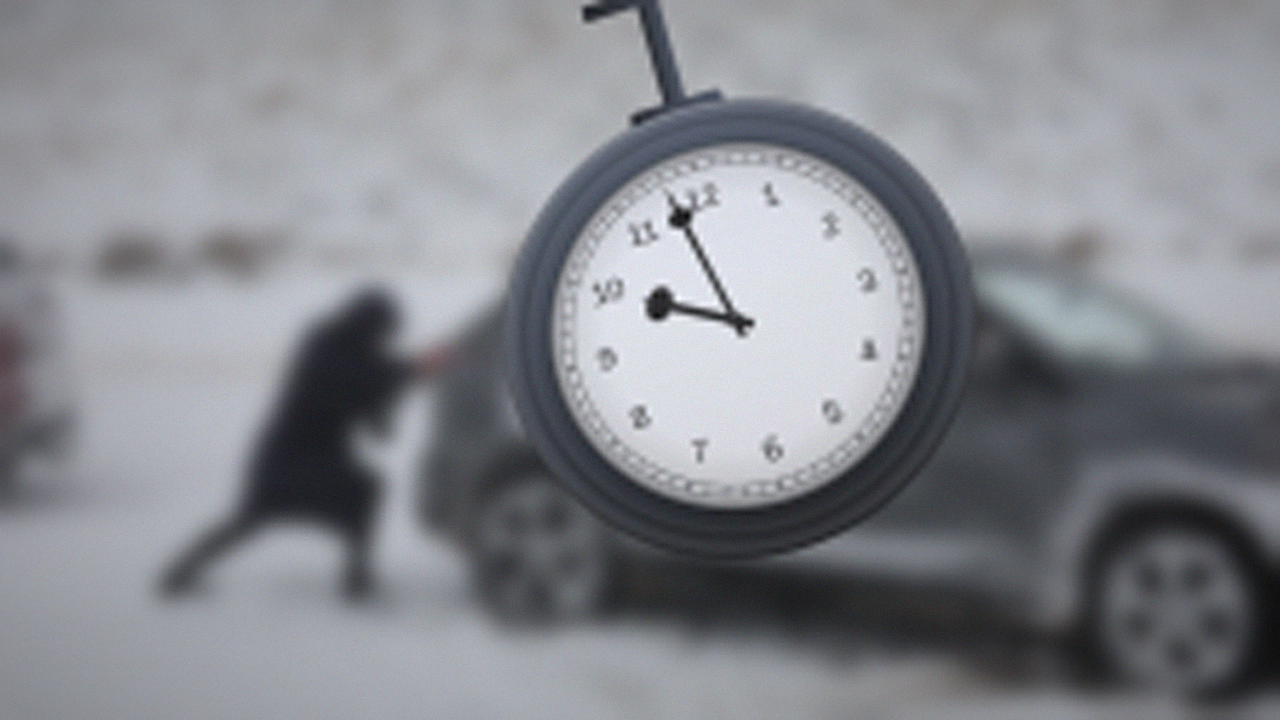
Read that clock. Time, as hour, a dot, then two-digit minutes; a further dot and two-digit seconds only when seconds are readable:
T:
9.58
